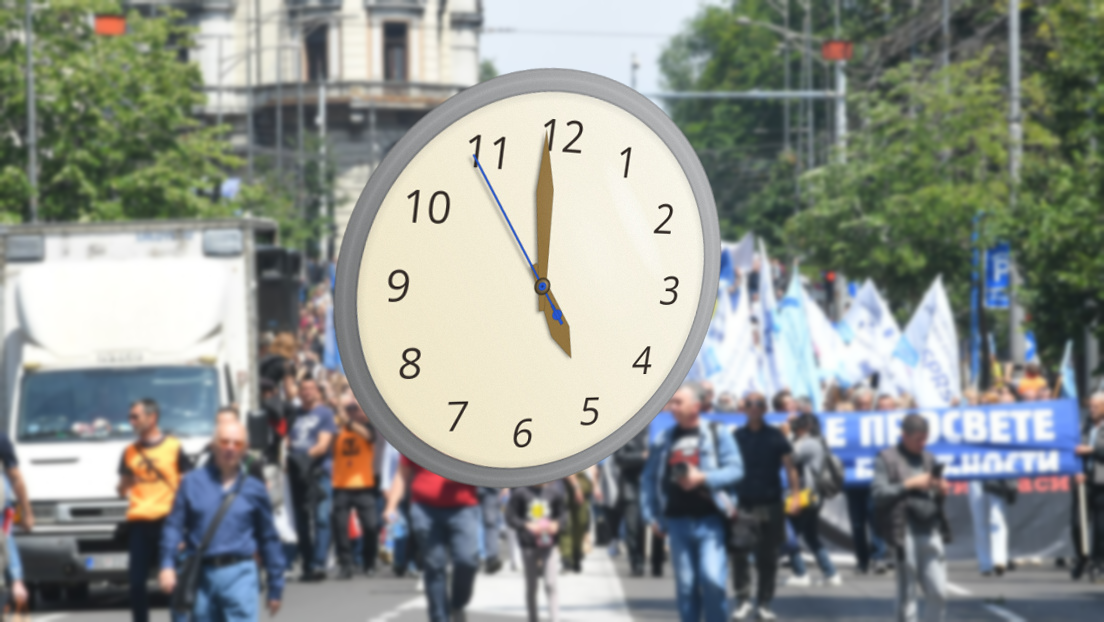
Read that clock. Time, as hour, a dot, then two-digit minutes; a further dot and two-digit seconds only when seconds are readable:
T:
4.58.54
